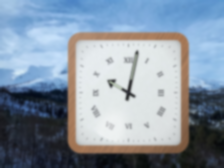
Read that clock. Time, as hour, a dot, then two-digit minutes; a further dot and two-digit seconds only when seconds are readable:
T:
10.02
